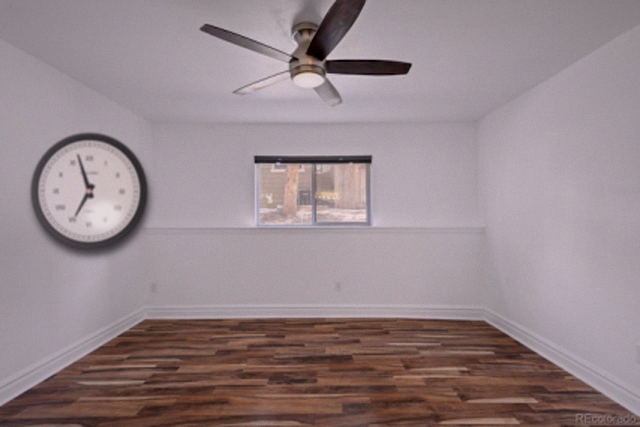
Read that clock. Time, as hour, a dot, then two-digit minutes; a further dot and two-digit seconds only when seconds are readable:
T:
6.57
